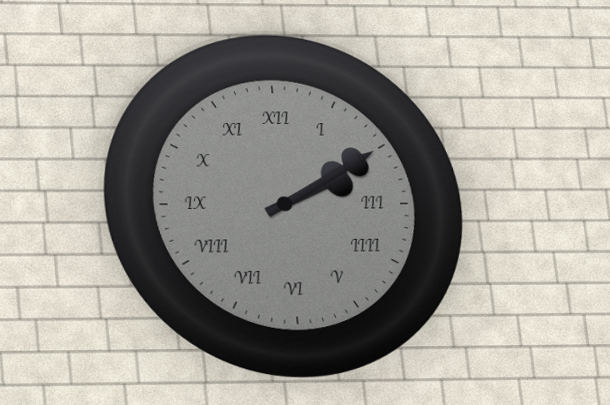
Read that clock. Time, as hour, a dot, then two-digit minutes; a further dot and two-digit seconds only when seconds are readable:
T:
2.10
